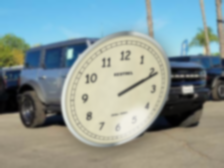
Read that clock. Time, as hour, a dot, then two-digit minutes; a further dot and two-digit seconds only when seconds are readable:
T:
2.11
